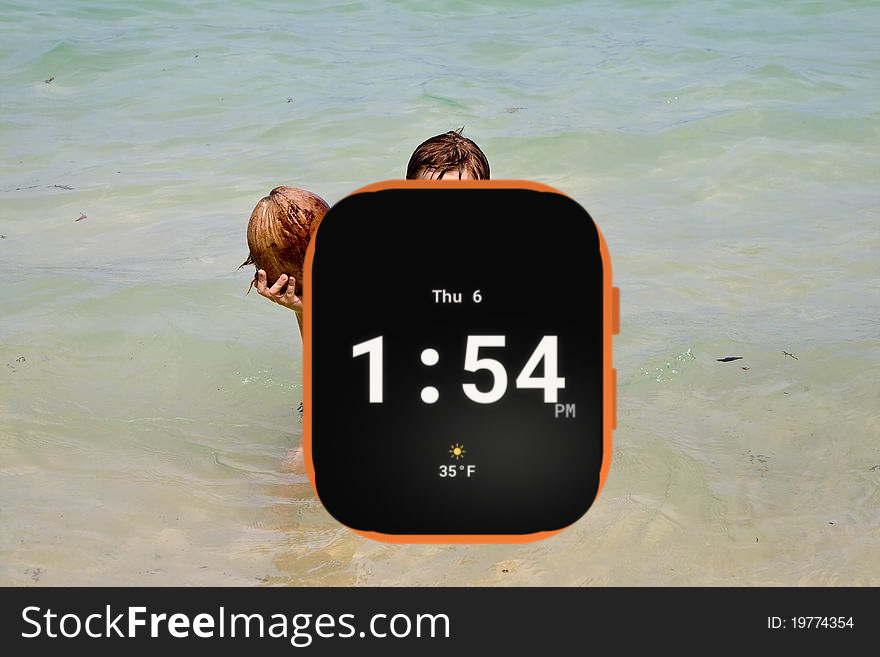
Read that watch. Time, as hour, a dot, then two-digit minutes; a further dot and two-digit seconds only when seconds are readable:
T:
1.54
